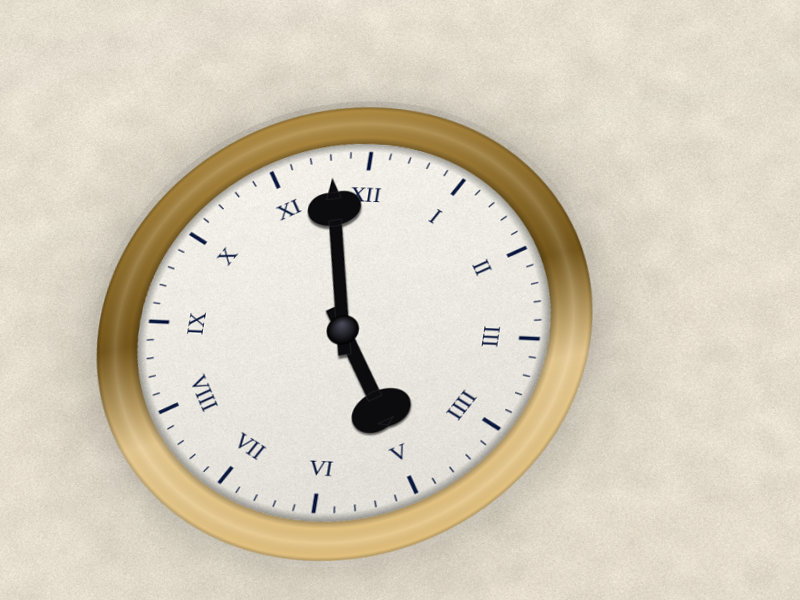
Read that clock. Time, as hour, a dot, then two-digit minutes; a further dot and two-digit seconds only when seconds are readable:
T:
4.58
